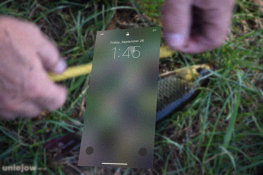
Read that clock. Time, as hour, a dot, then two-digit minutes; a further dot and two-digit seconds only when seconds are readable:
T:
1.45
